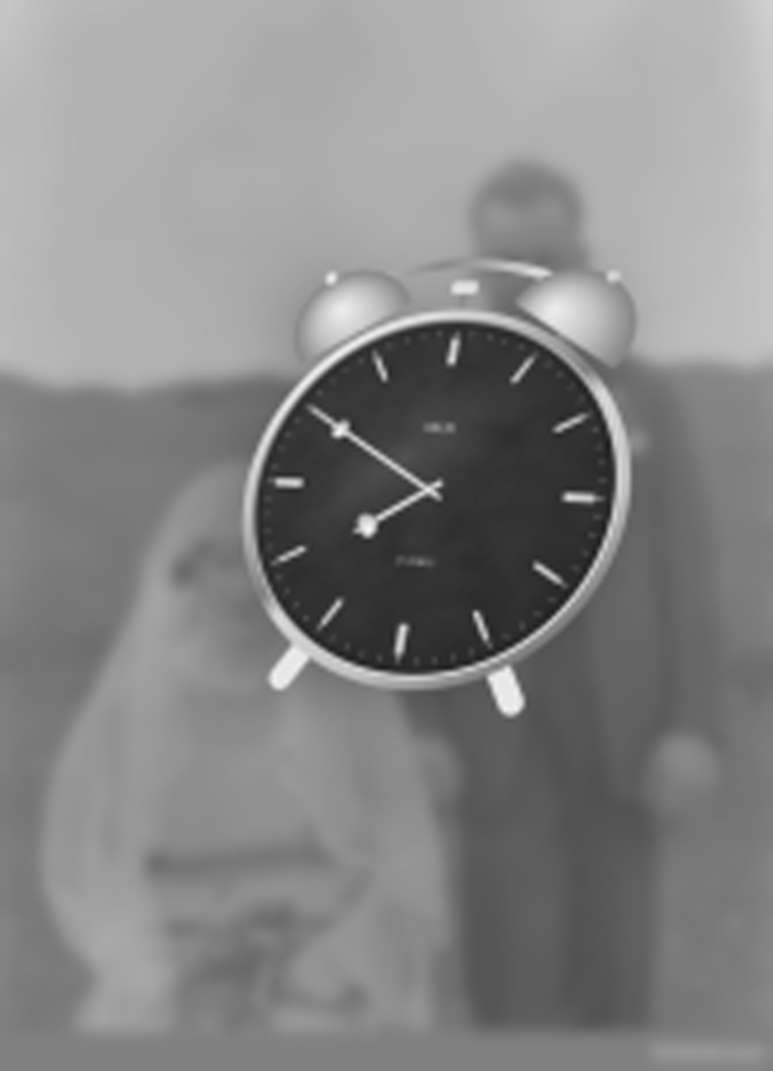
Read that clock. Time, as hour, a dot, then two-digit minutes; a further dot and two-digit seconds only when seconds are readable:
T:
7.50
